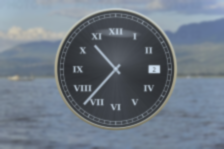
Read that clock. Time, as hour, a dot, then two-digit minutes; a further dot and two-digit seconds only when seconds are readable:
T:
10.37
